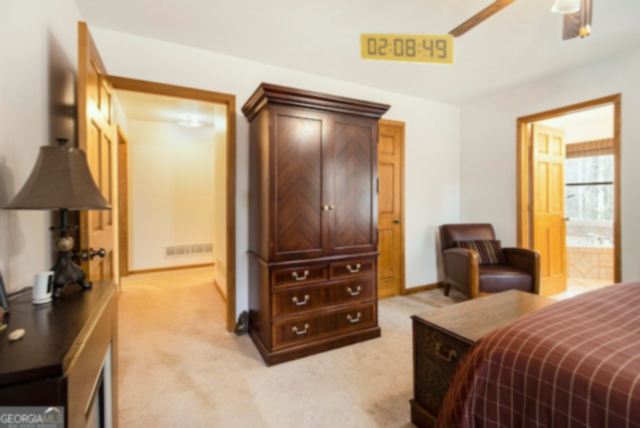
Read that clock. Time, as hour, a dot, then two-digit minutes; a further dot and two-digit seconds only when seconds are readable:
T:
2.08.49
